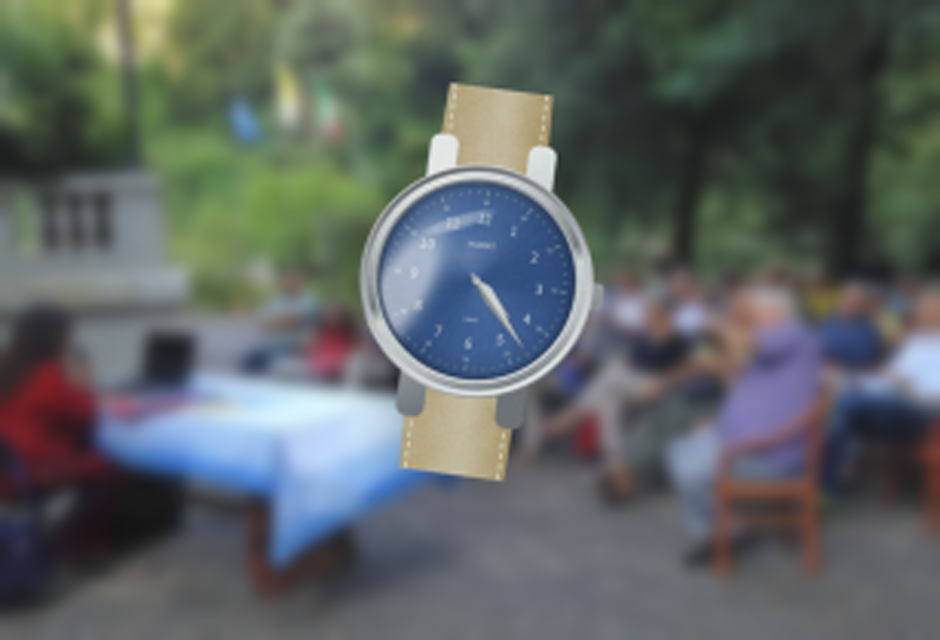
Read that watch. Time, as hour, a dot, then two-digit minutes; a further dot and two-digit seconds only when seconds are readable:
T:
4.23
